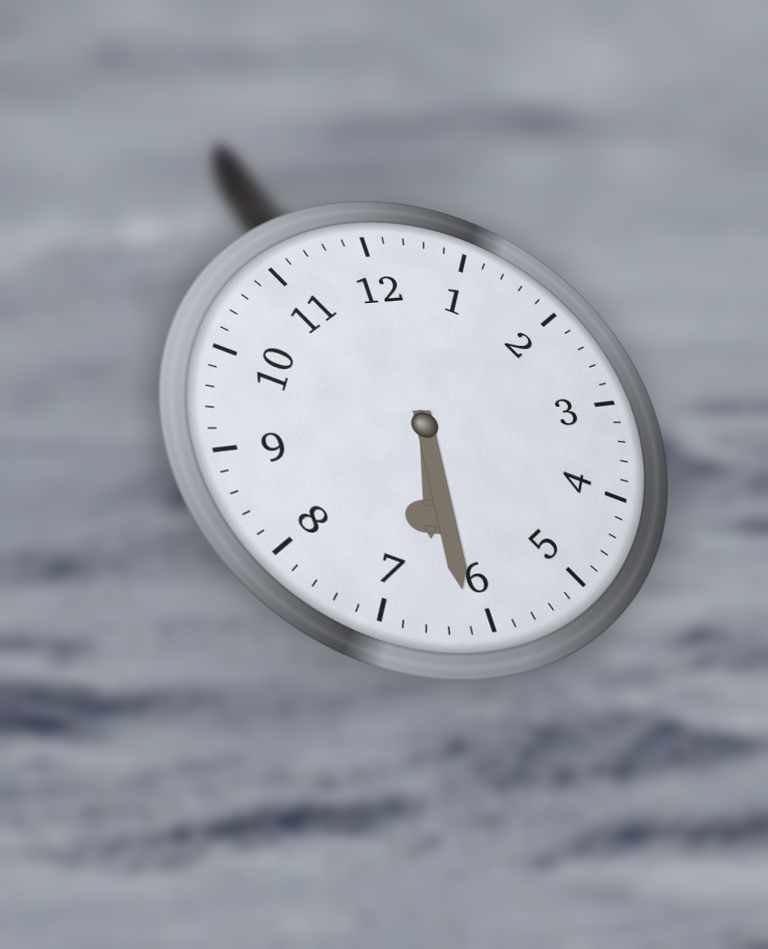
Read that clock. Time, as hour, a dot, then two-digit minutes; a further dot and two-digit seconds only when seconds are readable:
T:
6.31
